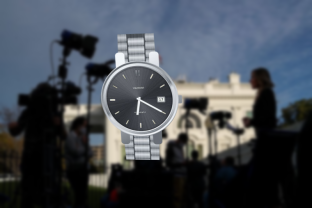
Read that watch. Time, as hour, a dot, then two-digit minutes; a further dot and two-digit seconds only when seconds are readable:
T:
6.20
